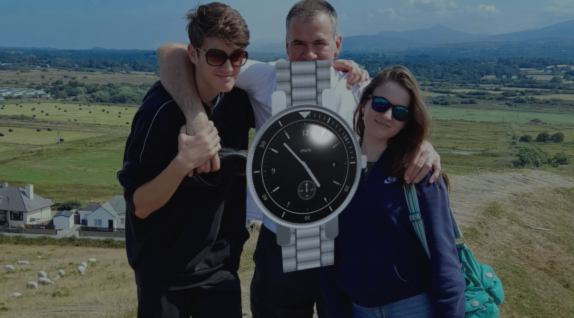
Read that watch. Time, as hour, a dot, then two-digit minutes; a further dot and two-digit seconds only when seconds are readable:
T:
4.53
